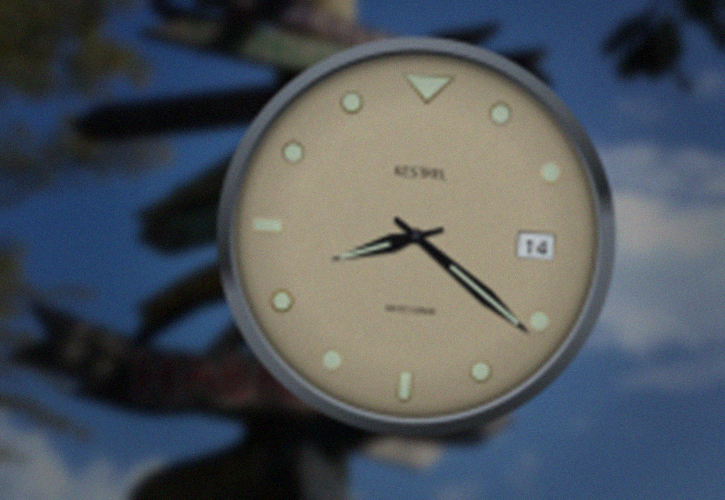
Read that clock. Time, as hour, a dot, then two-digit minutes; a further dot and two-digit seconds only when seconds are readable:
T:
8.21
